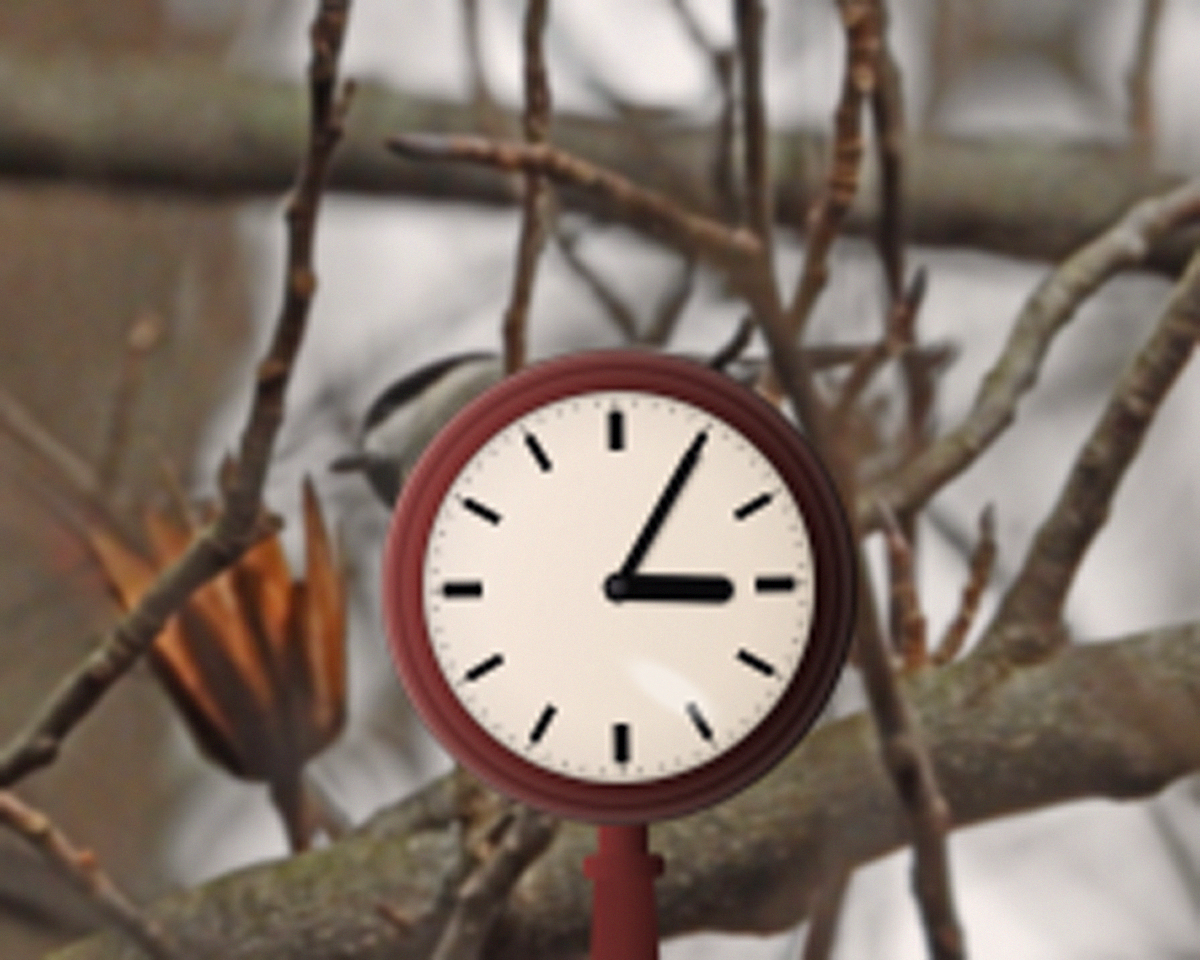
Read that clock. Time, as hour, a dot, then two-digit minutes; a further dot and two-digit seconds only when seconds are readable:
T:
3.05
